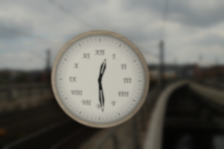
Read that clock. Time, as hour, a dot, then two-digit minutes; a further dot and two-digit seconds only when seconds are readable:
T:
12.29
